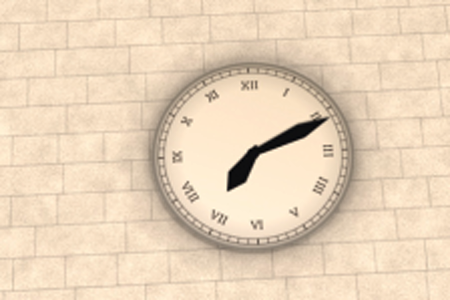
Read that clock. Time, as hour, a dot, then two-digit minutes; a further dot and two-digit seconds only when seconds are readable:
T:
7.11
